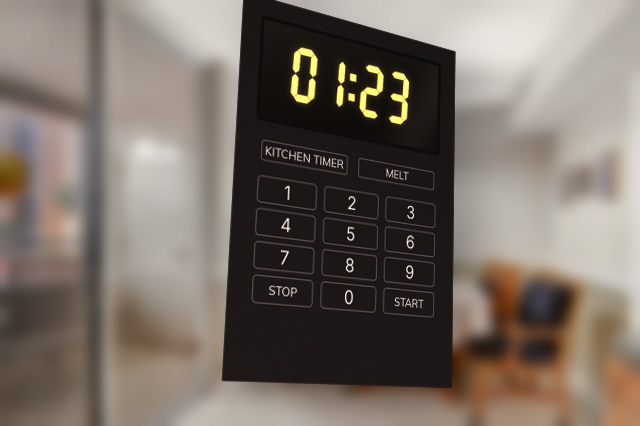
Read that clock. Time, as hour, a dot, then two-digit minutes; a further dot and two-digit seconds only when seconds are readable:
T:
1.23
